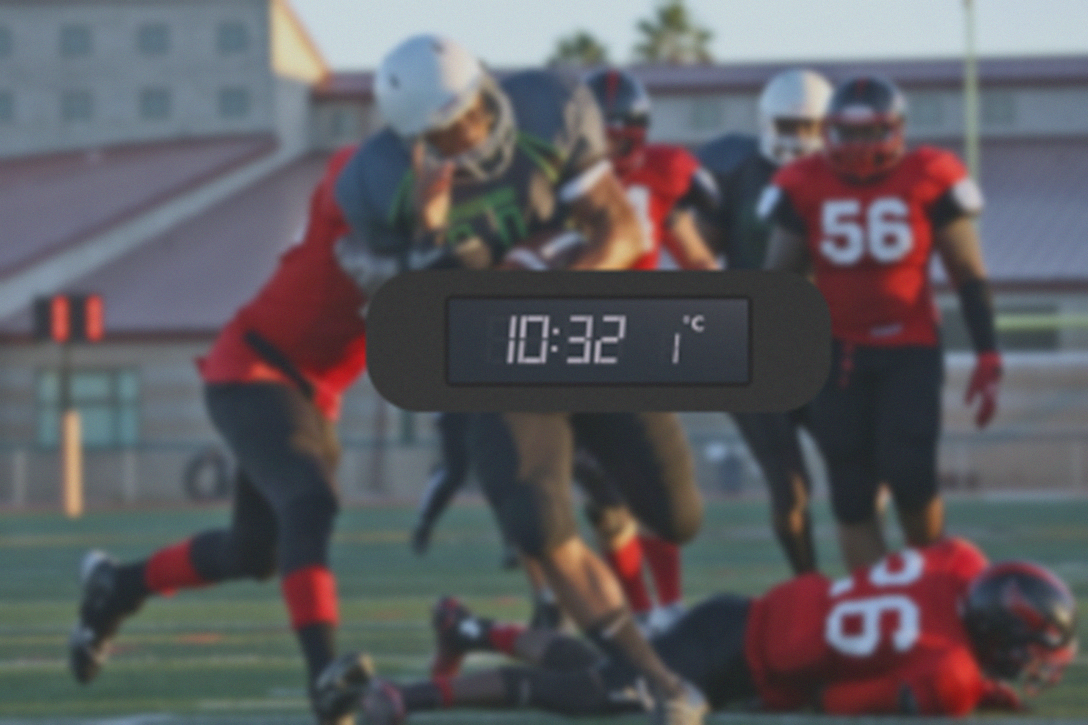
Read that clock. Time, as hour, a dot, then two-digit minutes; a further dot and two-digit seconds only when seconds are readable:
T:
10.32
